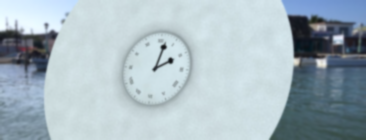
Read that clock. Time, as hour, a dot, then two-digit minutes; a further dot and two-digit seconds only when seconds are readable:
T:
2.02
